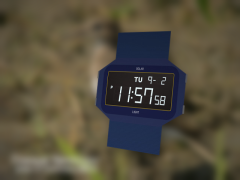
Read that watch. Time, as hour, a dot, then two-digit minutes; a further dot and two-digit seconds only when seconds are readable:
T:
11.57.58
